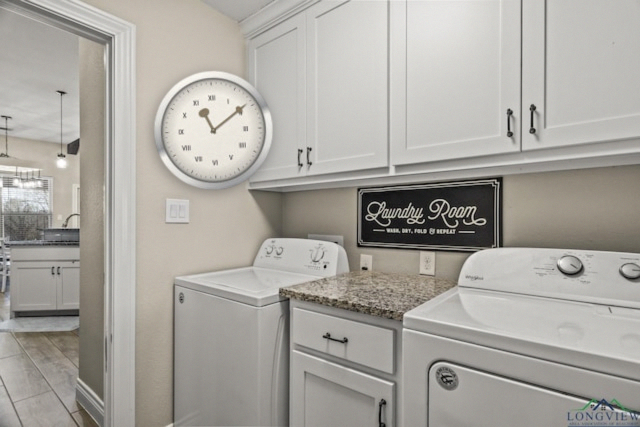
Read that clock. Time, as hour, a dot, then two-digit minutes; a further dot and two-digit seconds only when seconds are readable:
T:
11.09
